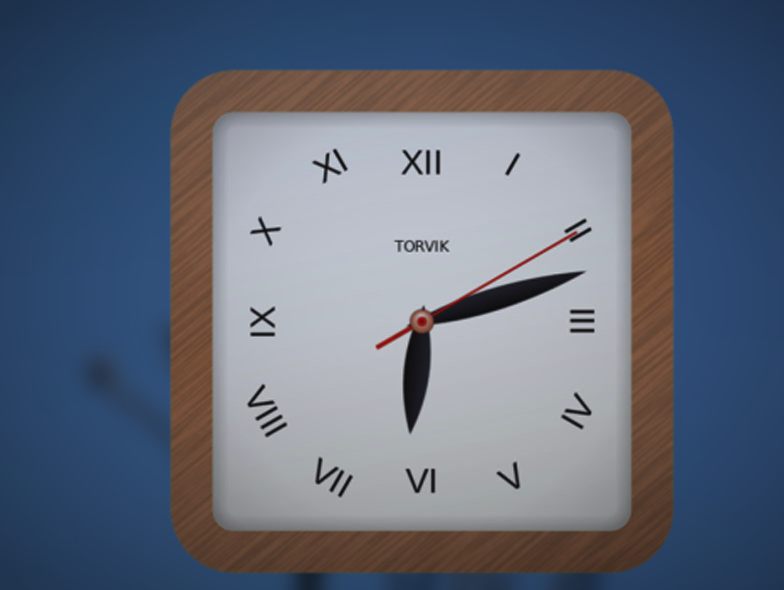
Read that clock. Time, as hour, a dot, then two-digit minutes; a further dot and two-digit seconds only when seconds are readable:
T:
6.12.10
